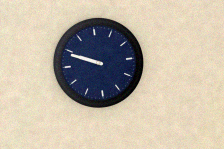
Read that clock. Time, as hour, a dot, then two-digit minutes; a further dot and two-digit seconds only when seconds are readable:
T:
9.49
